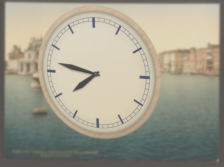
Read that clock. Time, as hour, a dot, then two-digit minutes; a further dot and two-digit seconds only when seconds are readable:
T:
7.47
